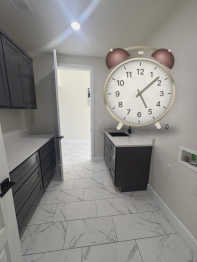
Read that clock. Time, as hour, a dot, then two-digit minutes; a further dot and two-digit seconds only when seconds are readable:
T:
5.08
